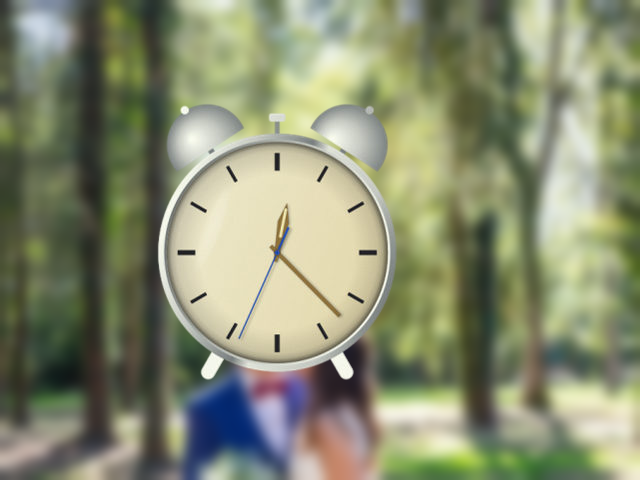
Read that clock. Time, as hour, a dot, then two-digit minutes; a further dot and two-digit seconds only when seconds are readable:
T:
12.22.34
